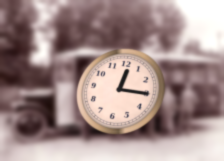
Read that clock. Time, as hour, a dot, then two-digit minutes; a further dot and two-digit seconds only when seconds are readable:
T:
12.15
